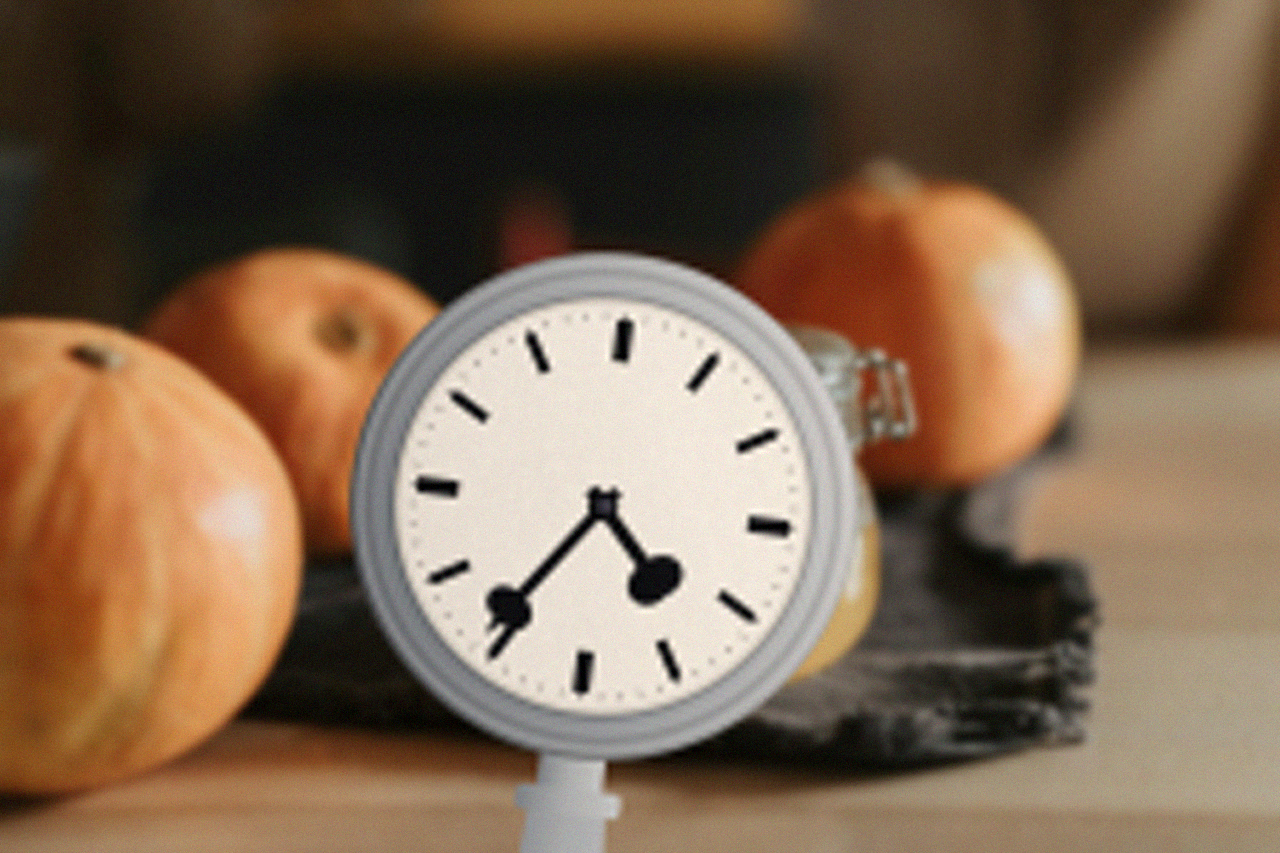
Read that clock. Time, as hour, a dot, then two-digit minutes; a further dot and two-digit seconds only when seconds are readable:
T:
4.36
